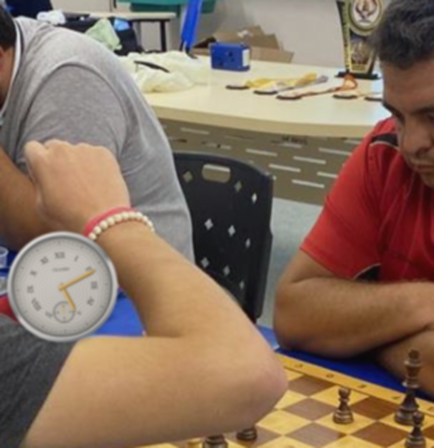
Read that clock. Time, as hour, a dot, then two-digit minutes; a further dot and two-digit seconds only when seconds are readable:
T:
5.11
